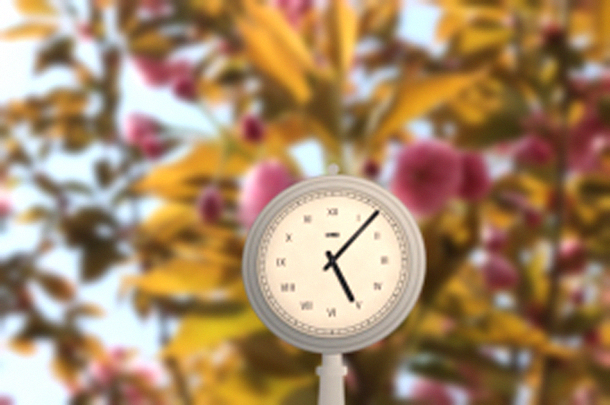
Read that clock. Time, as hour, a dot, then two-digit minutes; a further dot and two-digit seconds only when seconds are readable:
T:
5.07
